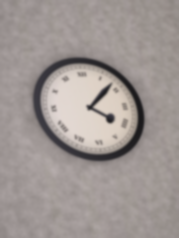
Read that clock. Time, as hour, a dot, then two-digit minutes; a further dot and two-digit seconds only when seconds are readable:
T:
4.08
